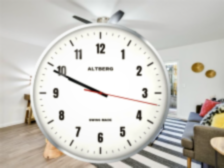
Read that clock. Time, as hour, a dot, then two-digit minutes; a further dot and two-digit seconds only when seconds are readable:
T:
9.49.17
